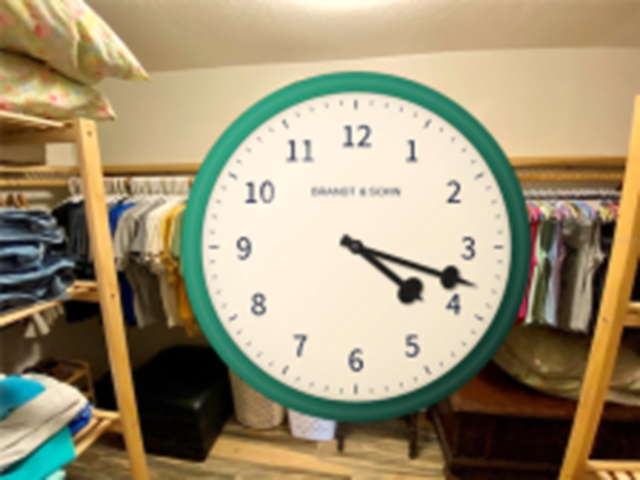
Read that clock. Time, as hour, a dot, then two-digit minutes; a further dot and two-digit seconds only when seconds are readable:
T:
4.18
